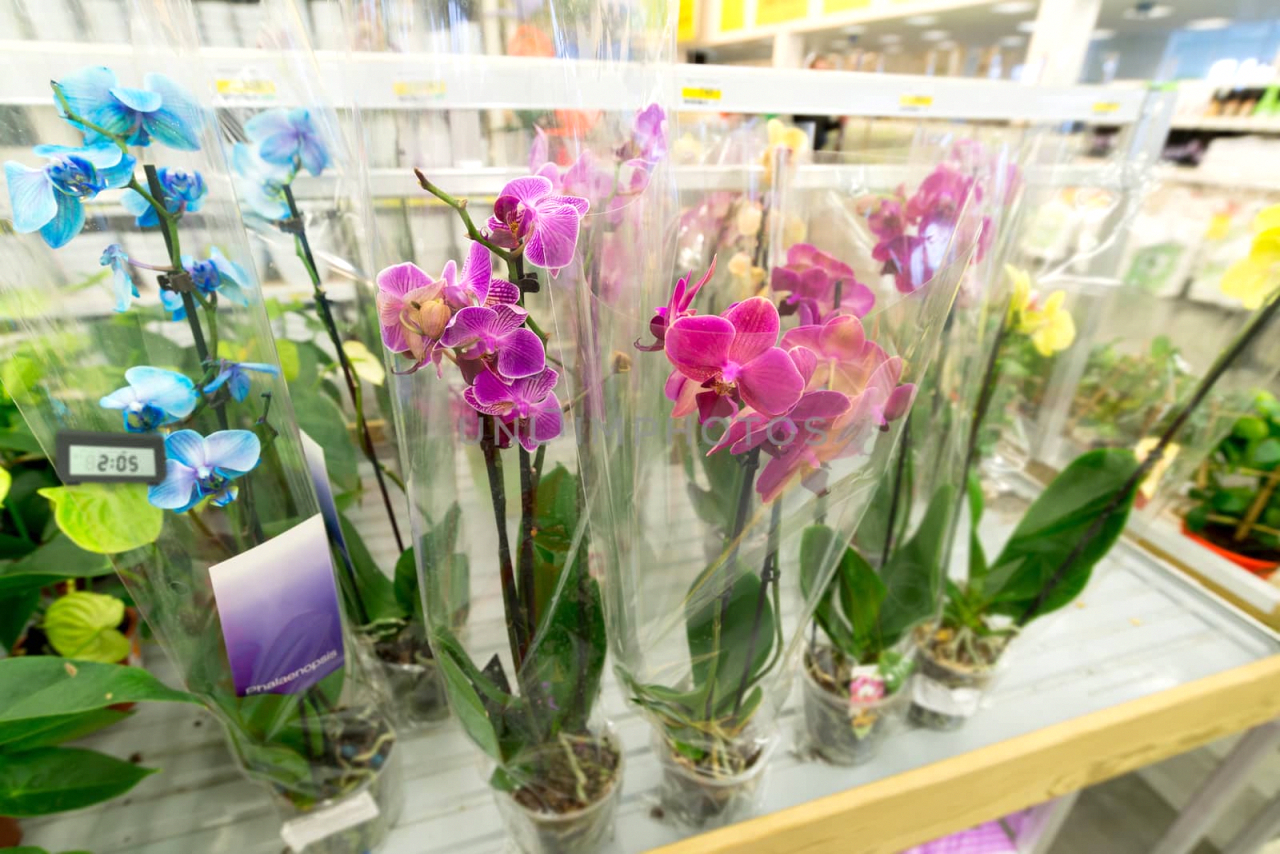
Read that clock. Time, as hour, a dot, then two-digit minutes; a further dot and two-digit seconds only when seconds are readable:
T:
2.05
